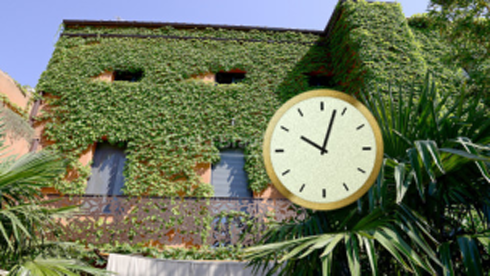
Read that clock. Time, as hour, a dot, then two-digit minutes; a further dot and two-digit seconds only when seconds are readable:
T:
10.03
